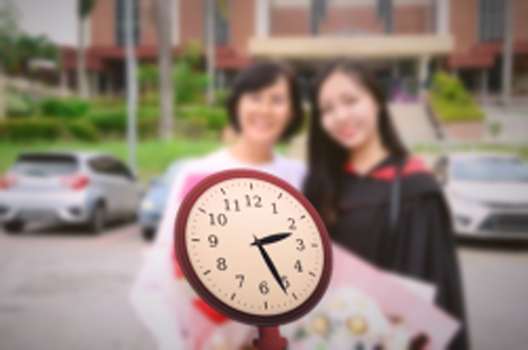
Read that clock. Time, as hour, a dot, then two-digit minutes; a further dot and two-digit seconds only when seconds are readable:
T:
2.26
